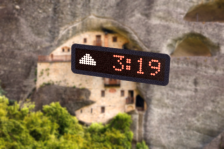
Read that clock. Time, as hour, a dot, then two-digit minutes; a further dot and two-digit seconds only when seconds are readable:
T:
3.19
